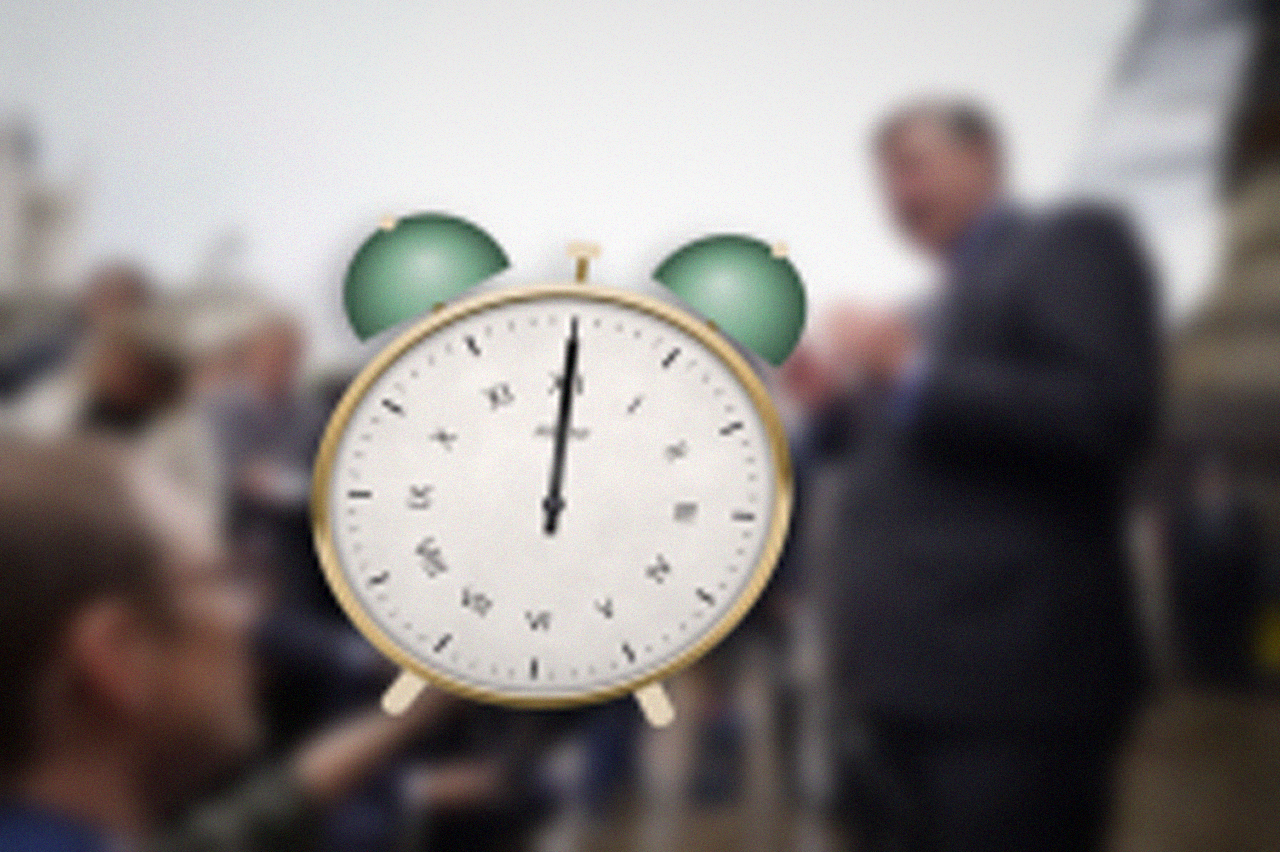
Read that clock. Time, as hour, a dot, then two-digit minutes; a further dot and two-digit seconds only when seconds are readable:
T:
12.00
